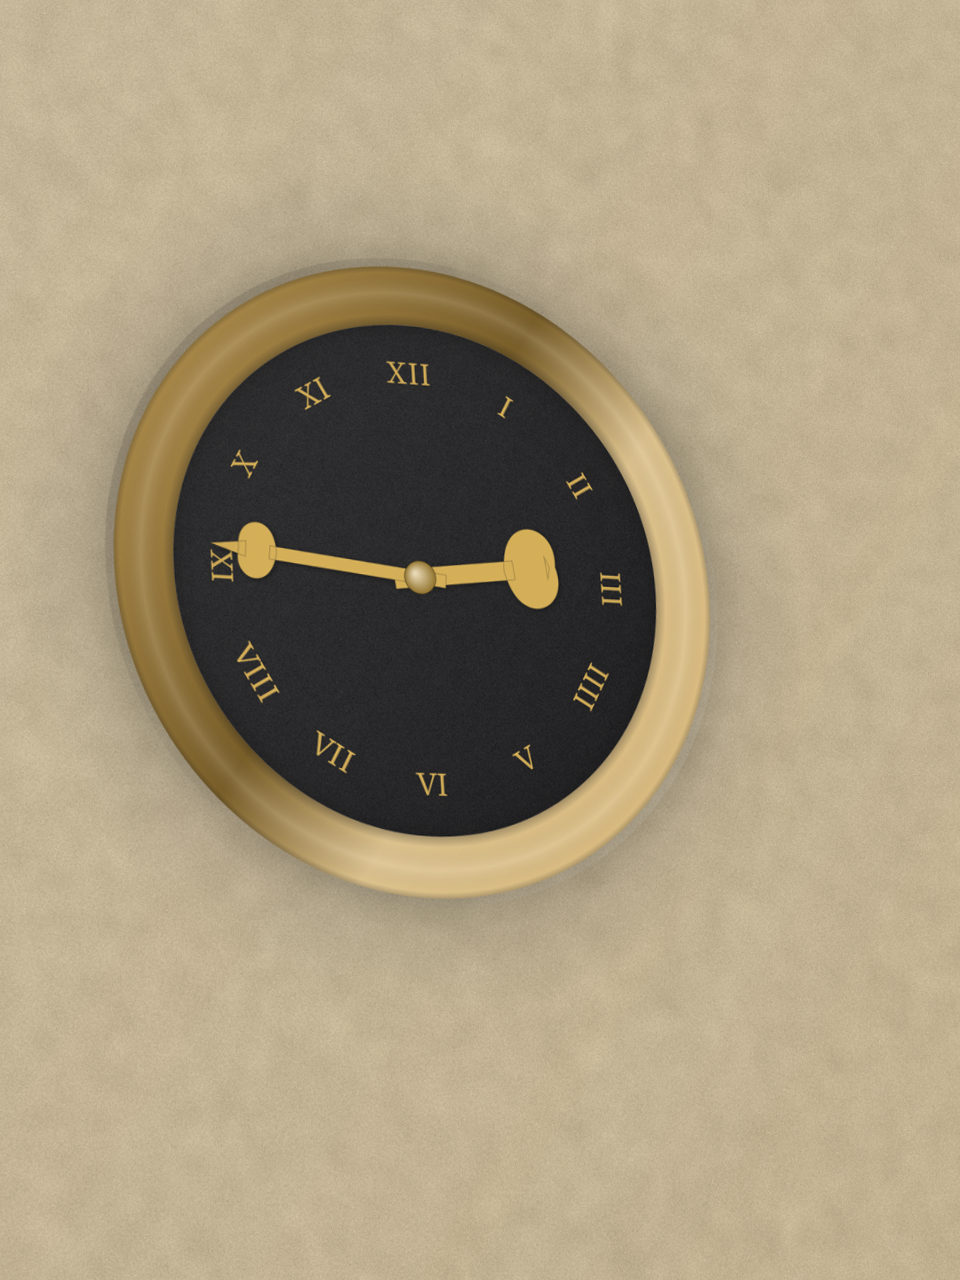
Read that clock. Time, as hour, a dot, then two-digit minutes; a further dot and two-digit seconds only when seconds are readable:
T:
2.46
